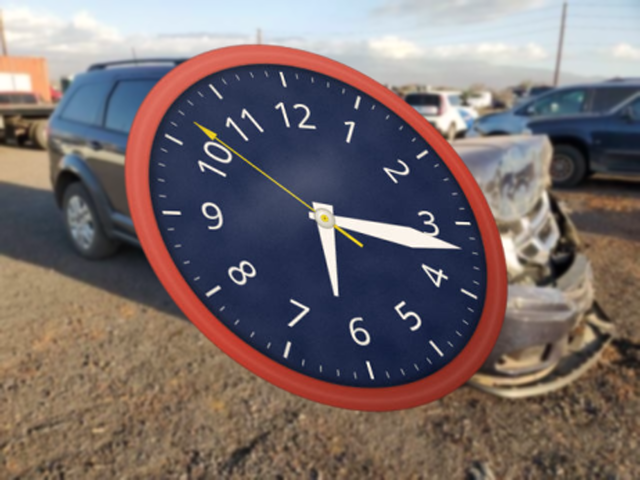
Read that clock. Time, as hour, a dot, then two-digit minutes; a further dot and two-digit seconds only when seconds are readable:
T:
6.16.52
